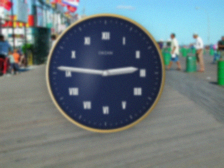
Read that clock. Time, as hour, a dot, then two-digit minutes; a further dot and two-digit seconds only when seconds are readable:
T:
2.46
